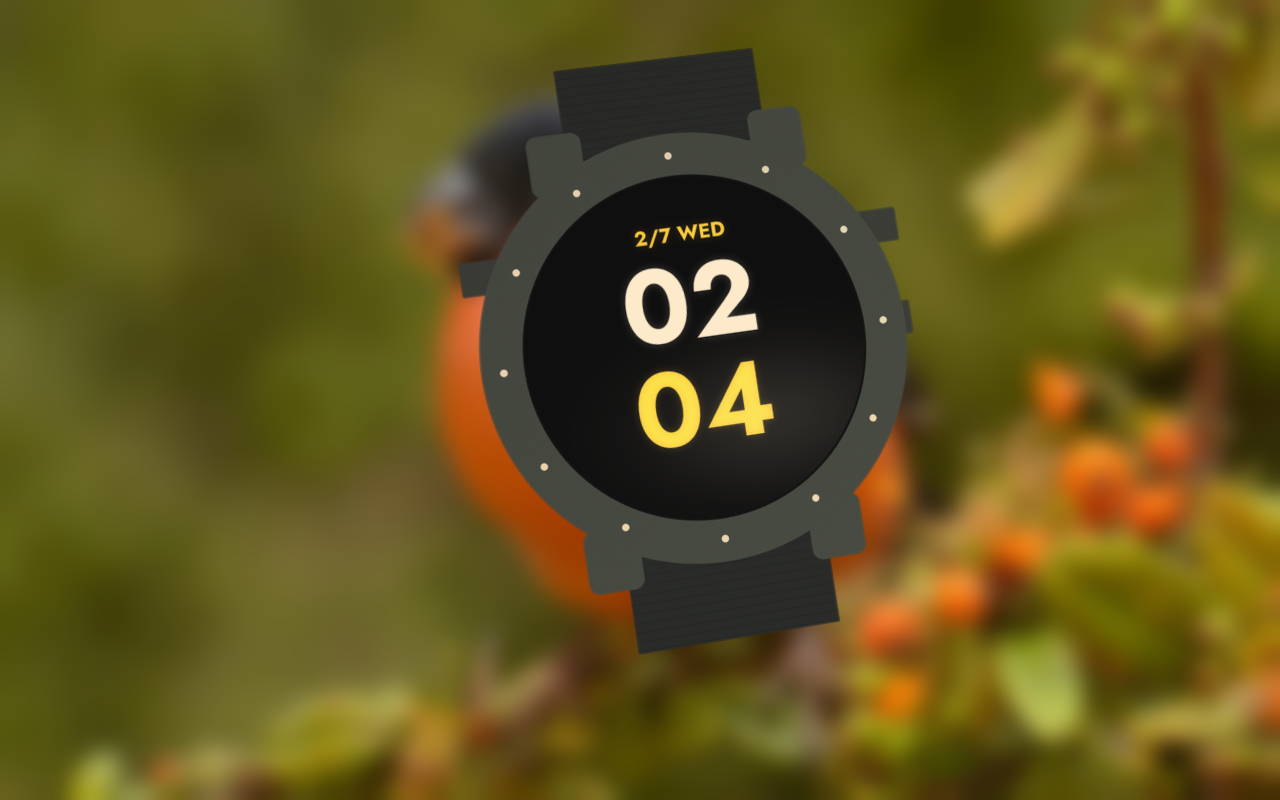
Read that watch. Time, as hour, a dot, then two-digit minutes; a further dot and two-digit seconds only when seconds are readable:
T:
2.04
